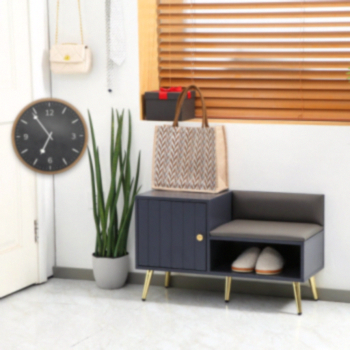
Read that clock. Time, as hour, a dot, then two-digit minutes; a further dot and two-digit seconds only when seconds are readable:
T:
6.54
